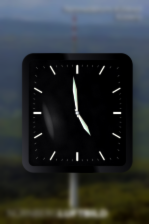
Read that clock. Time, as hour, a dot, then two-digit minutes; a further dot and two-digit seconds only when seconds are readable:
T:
4.59
